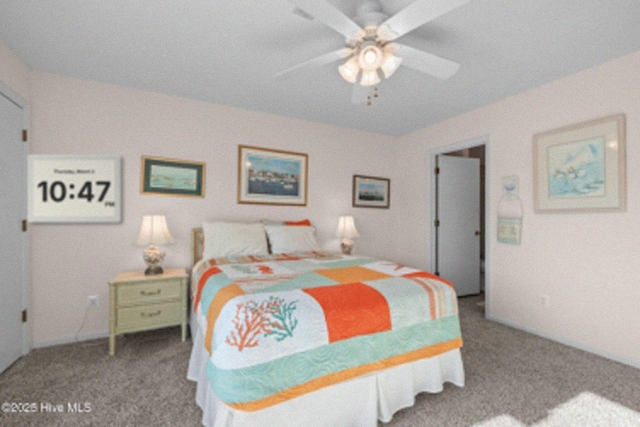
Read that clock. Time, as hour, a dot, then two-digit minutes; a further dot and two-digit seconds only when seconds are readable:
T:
10.47
